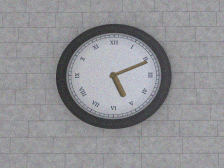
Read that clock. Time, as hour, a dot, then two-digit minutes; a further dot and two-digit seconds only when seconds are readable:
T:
5.11
